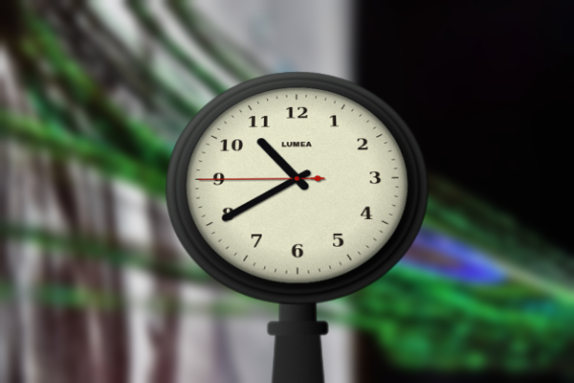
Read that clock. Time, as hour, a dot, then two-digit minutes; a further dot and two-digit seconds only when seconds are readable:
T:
10.39.45
